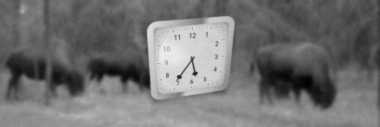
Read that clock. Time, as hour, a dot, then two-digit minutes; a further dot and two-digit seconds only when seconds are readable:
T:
5.36
